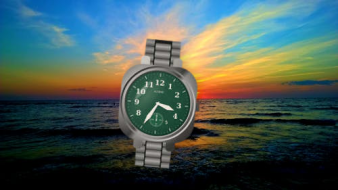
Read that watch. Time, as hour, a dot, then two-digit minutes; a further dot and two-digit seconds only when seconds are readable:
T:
3.35
